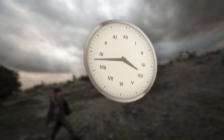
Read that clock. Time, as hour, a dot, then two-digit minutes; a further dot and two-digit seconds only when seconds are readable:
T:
3.43
